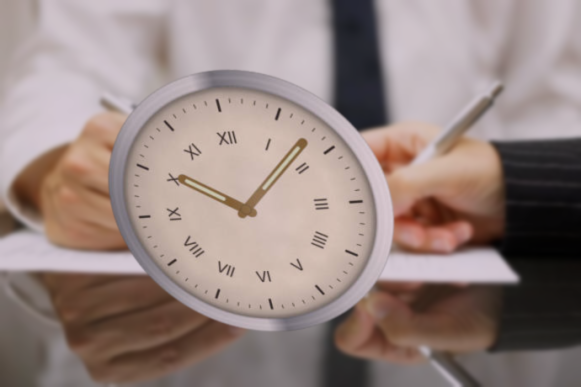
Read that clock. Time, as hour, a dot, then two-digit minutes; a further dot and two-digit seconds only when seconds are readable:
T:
10.08
